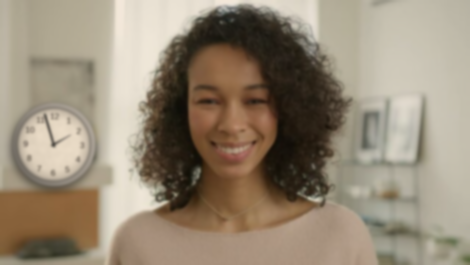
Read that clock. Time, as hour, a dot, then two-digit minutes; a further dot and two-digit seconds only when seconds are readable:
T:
1.57
